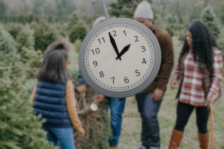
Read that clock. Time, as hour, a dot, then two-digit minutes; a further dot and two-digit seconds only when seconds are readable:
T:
1.59
